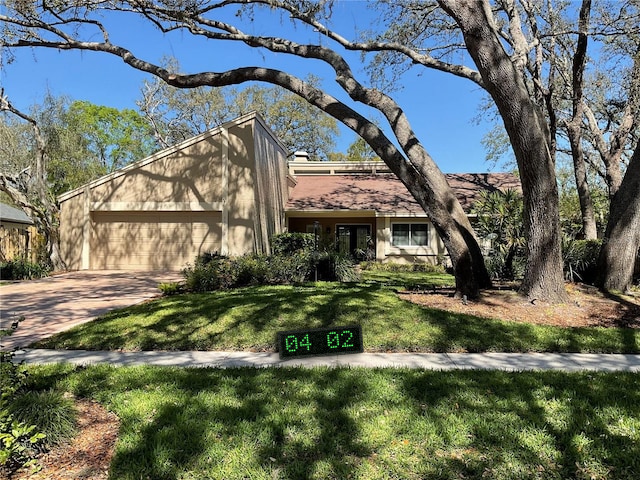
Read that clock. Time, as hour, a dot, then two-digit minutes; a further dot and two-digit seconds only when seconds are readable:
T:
4.02
